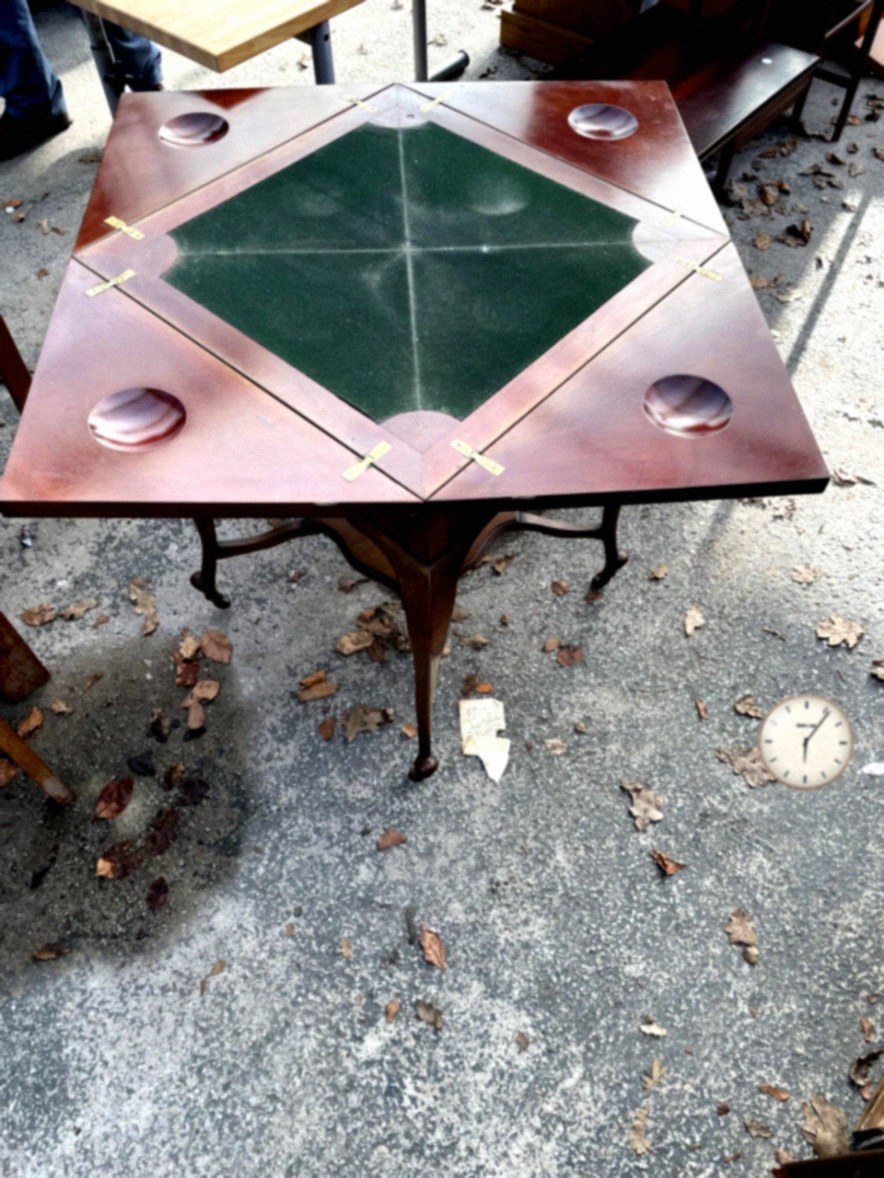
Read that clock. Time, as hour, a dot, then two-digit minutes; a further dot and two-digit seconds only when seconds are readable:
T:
6.06
